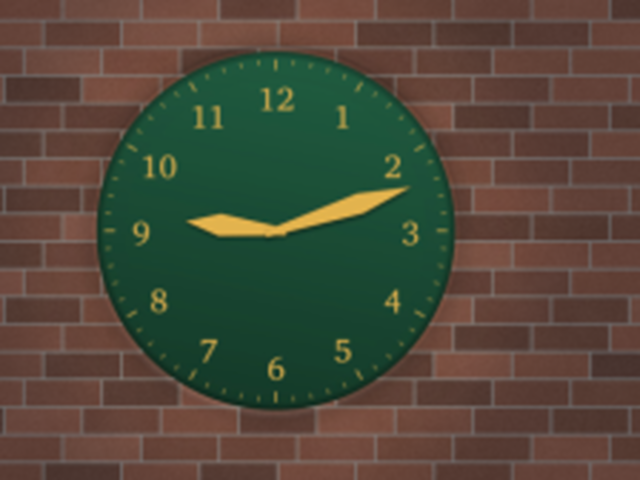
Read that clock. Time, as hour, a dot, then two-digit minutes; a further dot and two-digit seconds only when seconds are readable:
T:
9.12
